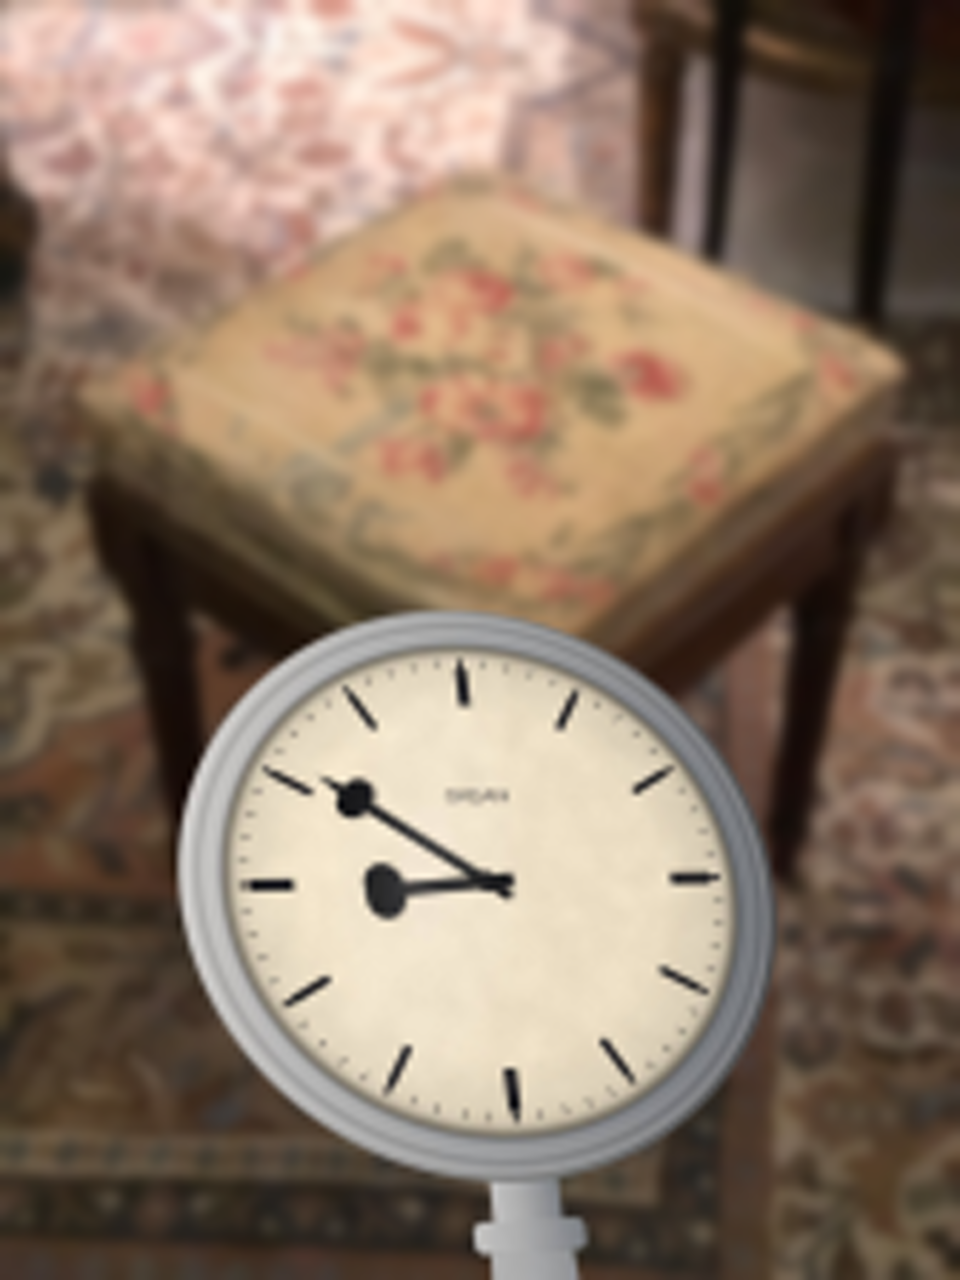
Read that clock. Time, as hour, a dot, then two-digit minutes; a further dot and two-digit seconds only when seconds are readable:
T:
8.51
